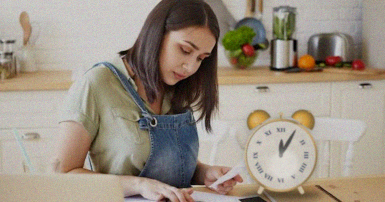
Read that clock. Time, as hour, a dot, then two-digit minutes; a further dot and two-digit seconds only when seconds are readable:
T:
12.05
